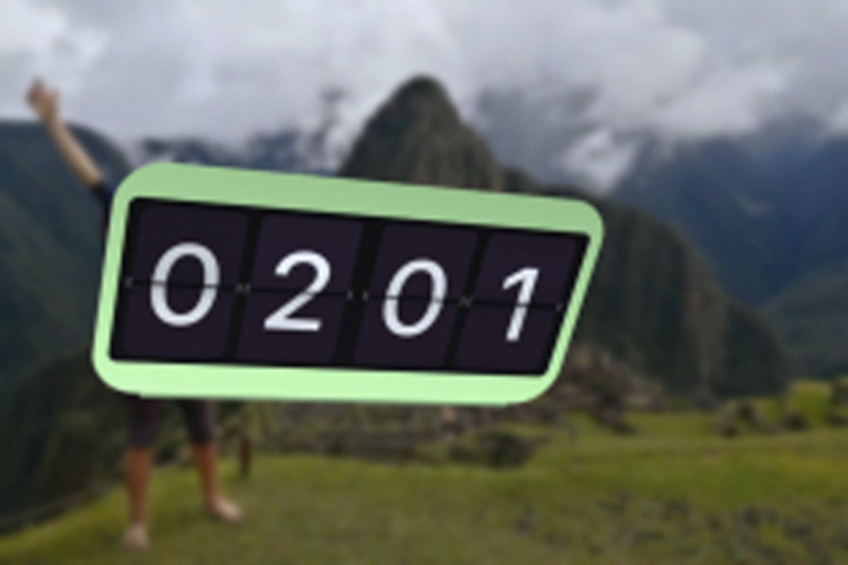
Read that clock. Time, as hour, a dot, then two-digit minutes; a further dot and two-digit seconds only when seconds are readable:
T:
2.01
